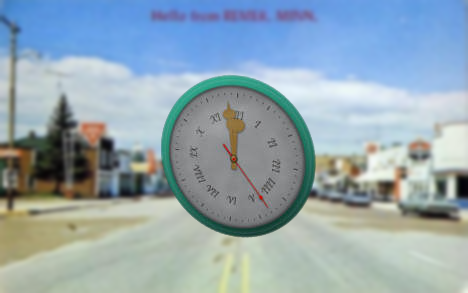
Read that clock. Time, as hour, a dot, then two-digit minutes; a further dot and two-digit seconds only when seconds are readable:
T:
11.58.23
